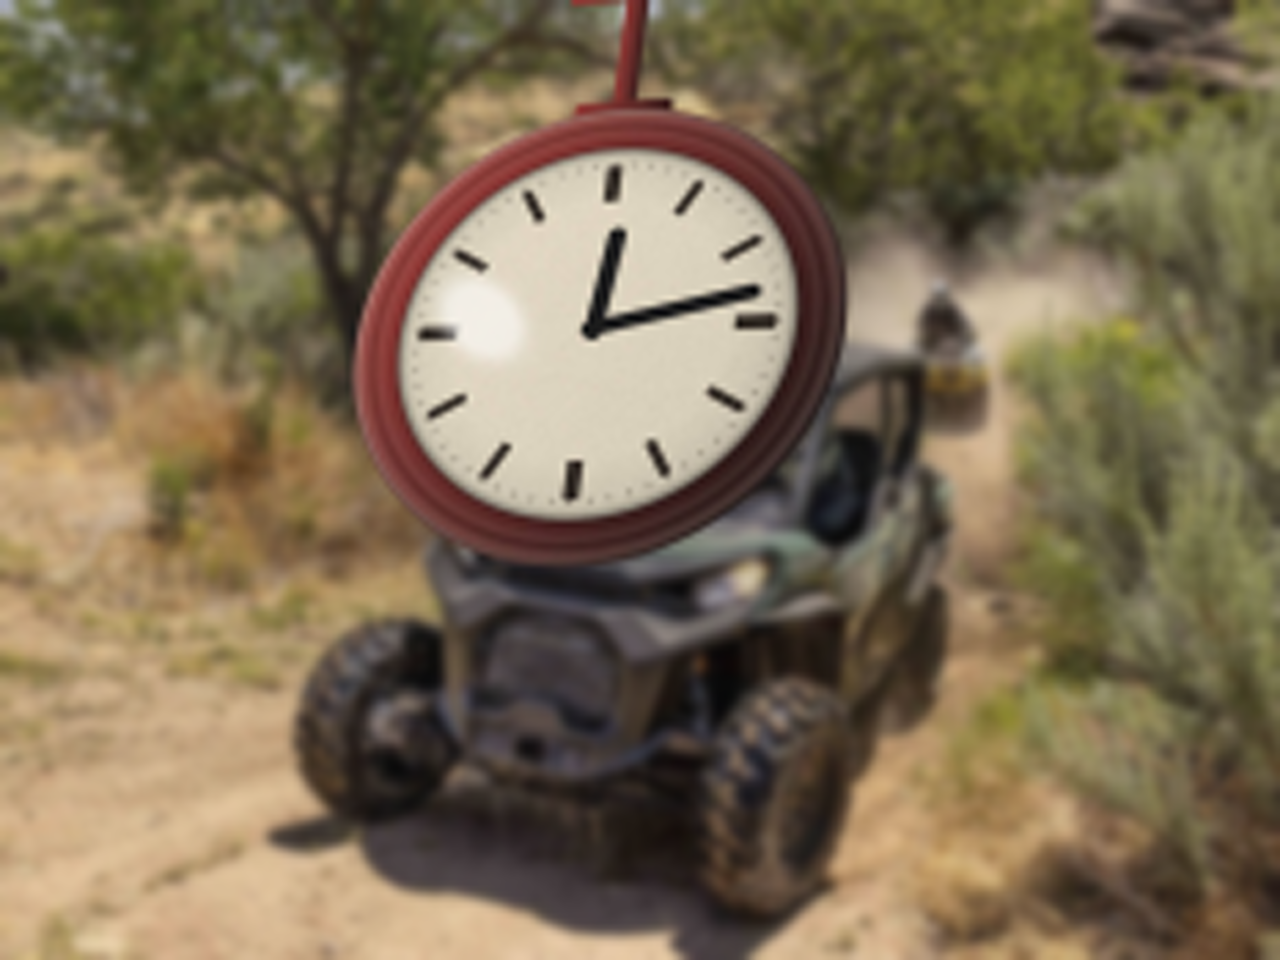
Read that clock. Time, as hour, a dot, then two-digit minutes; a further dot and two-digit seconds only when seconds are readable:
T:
12.13
